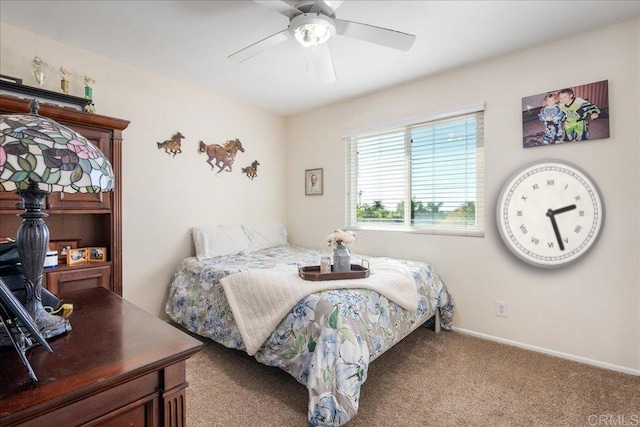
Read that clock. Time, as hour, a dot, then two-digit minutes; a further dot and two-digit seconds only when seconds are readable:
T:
2.27
